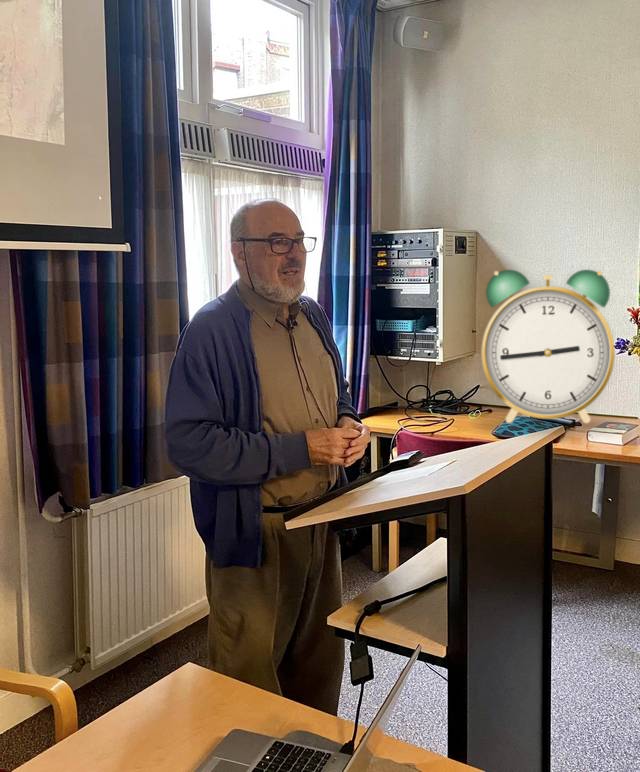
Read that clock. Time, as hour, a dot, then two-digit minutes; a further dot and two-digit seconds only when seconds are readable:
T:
2.44
